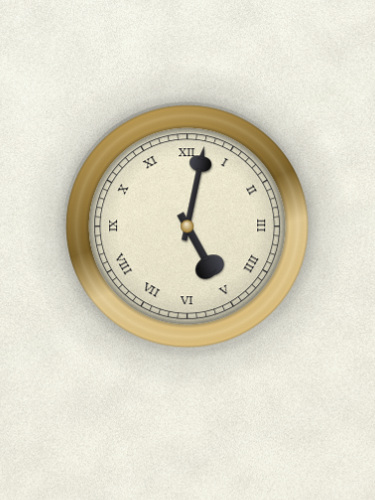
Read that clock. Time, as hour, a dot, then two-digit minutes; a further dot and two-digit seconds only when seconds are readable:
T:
5.02
